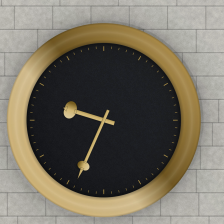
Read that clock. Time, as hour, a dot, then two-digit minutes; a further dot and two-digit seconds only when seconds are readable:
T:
9.34
